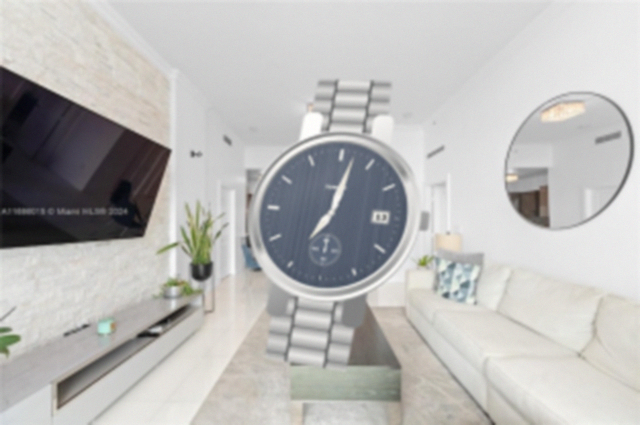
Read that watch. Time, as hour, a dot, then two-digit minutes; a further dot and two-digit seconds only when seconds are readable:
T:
7.02
